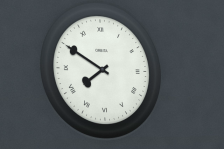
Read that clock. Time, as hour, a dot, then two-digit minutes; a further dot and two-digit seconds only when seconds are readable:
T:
7.50
